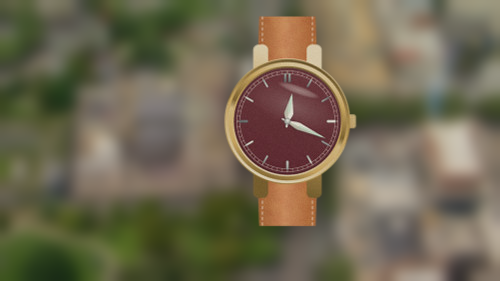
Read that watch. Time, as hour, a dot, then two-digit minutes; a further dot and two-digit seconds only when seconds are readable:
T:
12.19
